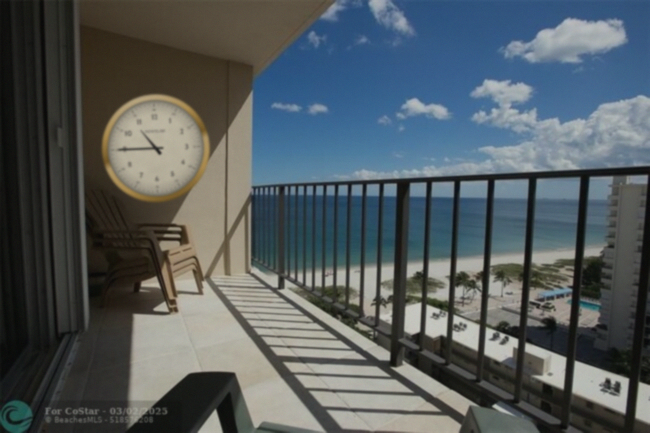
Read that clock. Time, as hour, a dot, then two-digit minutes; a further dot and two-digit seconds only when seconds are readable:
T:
10.45
